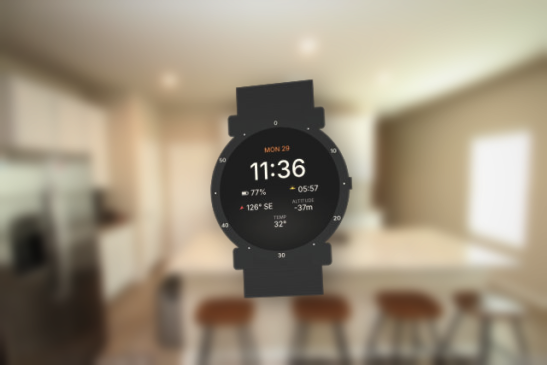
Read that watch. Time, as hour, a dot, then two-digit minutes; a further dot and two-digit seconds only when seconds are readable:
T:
11.36
